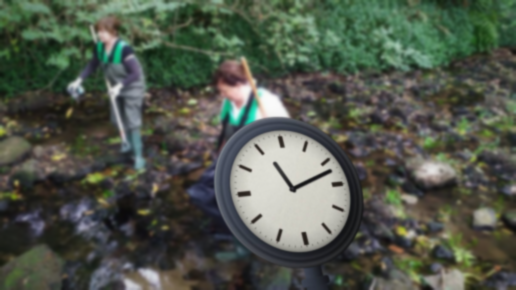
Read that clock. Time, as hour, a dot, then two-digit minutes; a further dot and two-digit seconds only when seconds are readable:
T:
11.12
